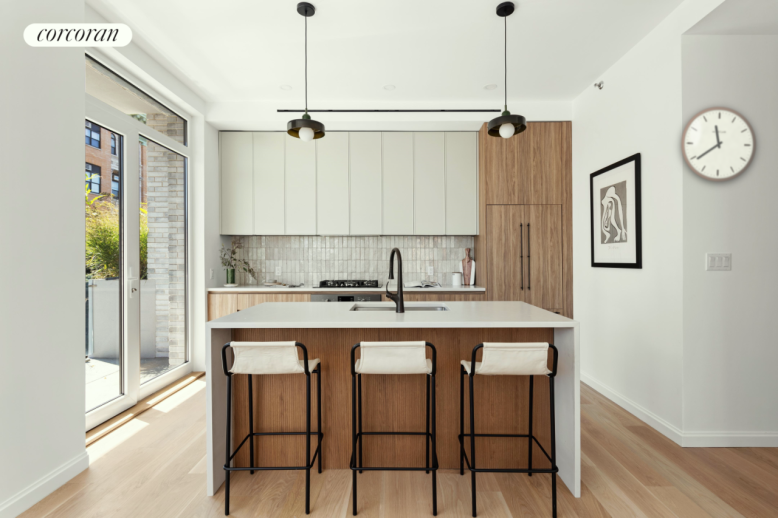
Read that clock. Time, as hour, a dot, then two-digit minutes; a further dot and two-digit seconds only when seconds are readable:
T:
11.39
